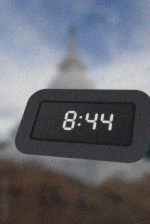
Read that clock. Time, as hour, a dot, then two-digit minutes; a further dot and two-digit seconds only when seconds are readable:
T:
8.44
